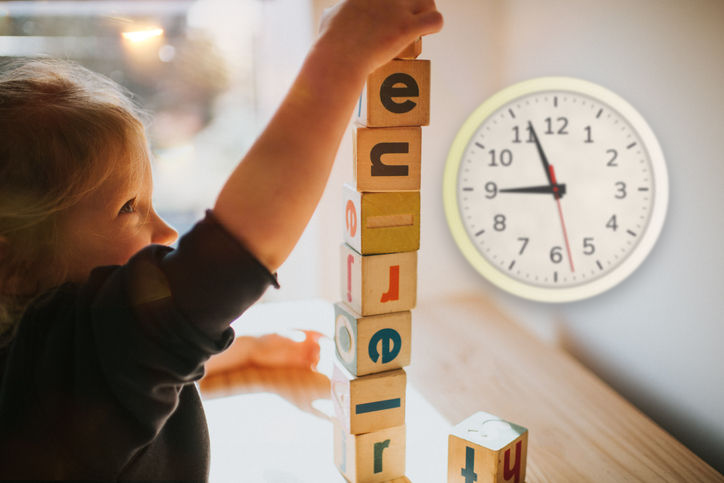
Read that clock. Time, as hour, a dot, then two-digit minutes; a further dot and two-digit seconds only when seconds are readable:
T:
8.56.28
